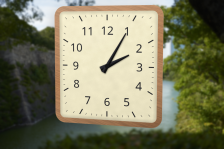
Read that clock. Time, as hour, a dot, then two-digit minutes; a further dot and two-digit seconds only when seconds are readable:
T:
2.05
